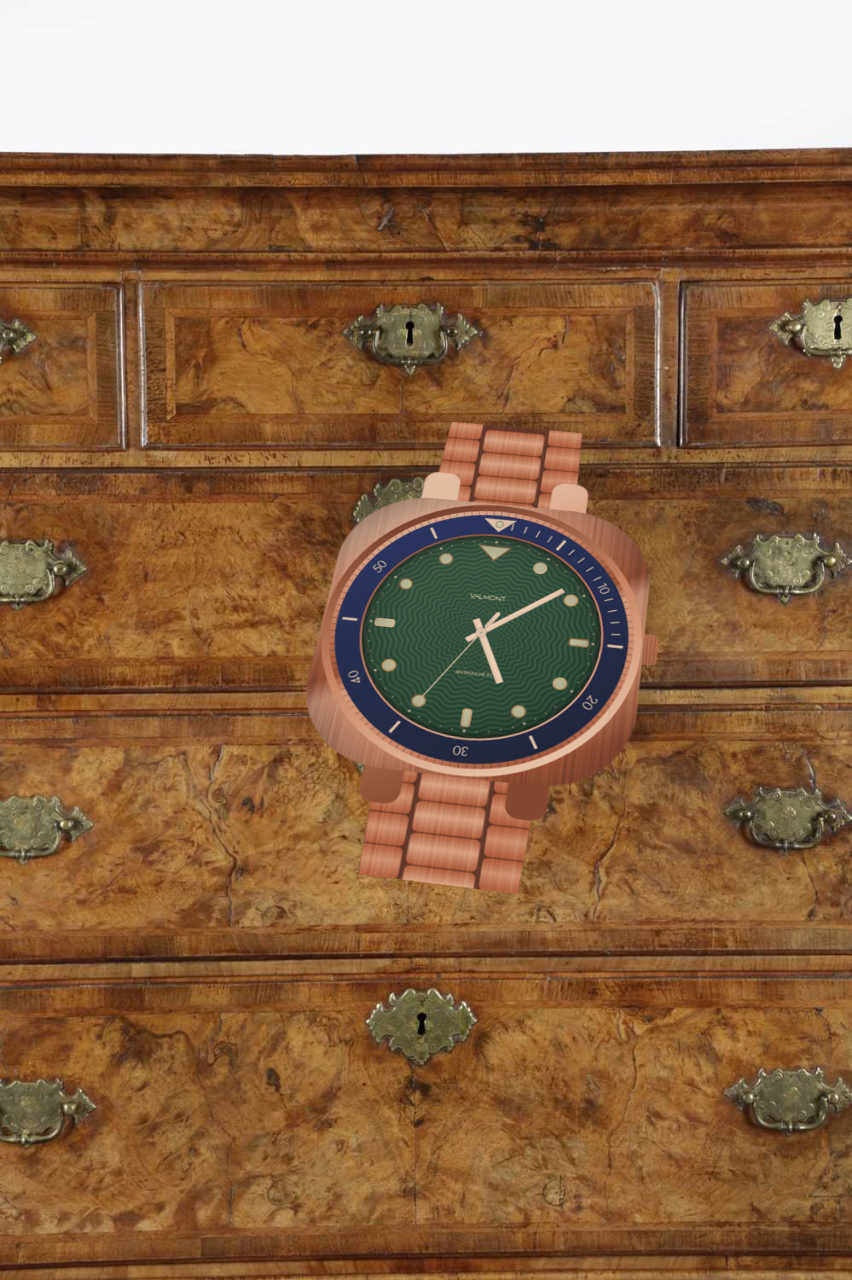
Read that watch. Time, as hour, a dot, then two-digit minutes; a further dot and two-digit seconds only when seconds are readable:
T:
5.08.35
